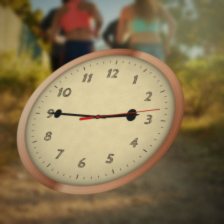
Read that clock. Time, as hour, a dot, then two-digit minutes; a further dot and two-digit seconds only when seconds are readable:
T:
2.45.13
